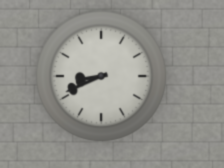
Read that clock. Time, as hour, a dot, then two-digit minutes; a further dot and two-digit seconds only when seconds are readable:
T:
8.41
